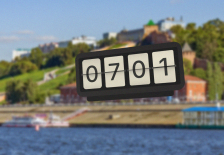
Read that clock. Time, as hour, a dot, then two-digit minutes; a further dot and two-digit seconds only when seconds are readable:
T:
7.01
